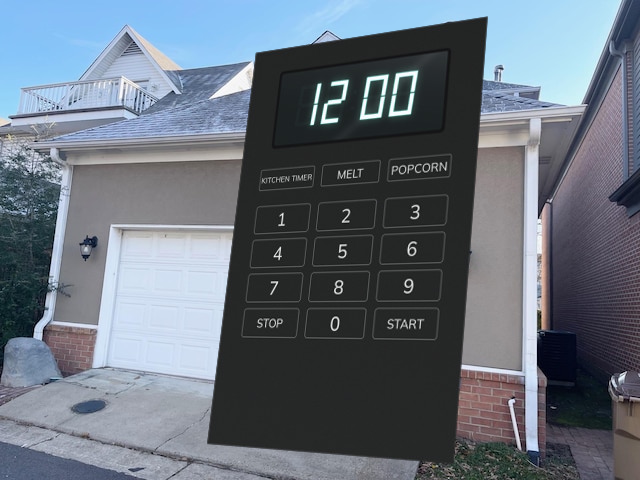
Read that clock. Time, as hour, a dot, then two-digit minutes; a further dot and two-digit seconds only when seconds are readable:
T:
12.00
